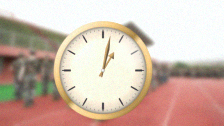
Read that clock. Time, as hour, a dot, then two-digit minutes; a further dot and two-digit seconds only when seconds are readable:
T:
1.02
